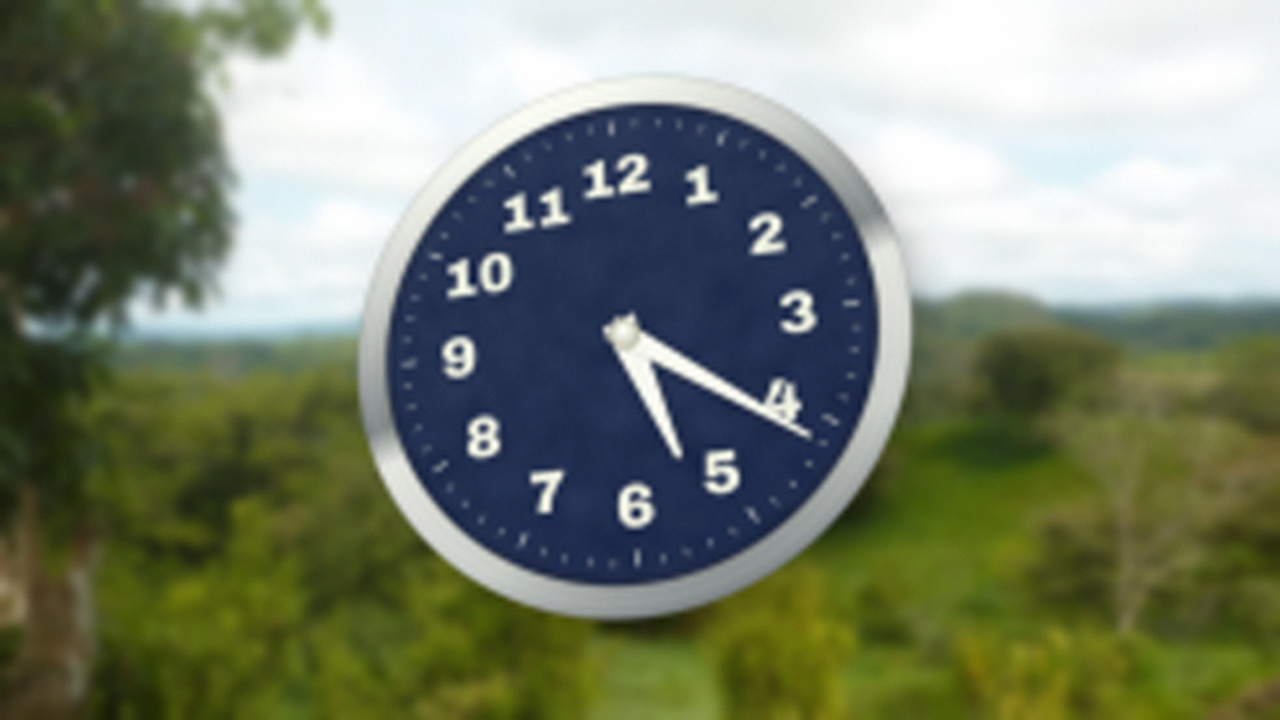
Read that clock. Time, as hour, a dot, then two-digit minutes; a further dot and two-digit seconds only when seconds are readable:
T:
5.21
